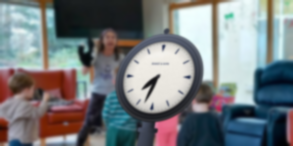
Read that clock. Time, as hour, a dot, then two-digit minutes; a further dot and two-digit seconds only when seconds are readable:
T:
7.33
